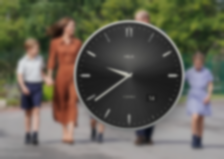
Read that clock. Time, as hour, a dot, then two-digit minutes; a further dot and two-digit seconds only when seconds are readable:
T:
9.39
